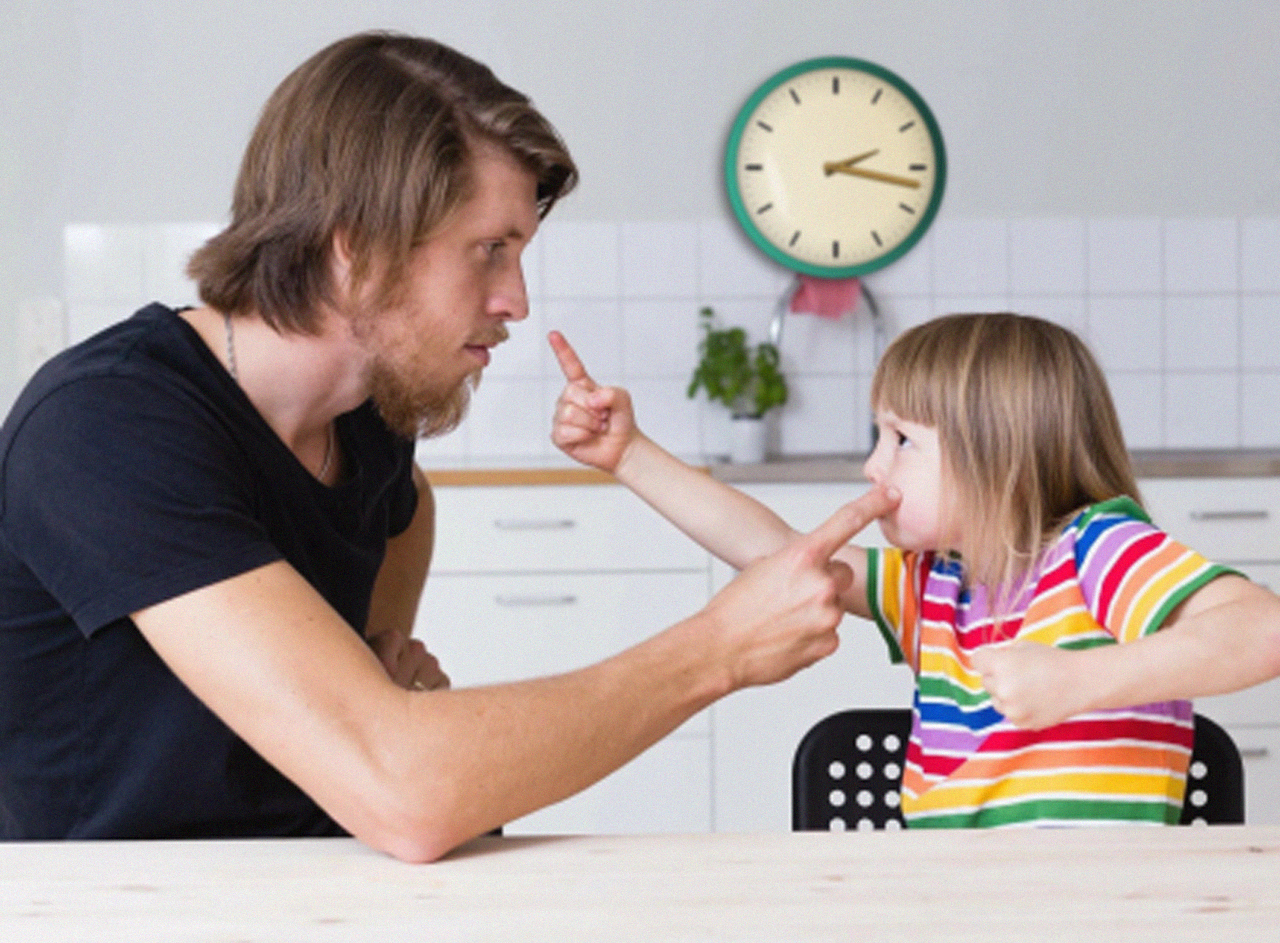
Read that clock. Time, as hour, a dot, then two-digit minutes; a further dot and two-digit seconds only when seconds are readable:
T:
2.17
